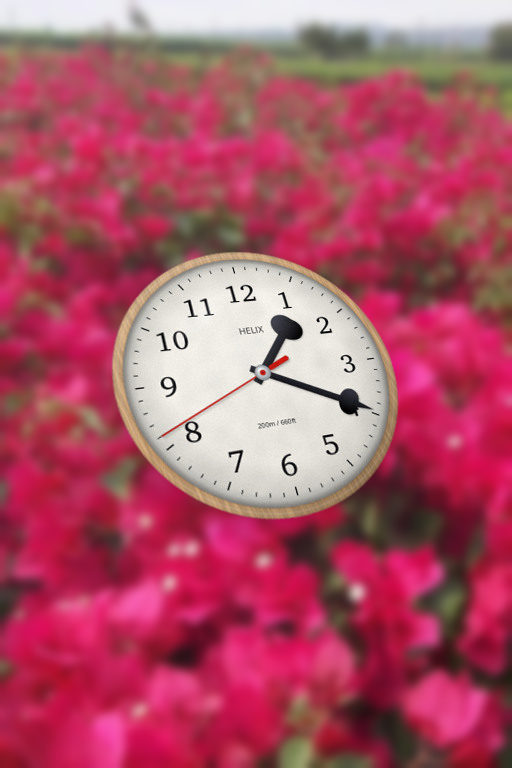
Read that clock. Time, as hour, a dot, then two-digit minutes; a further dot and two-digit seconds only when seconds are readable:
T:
1.19.41
